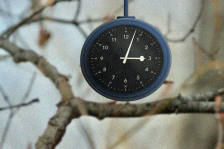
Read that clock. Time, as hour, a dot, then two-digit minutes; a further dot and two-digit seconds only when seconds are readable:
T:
3.03
